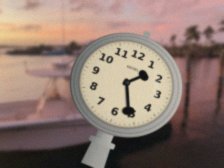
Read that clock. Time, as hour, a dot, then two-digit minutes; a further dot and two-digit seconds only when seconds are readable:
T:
1.26
